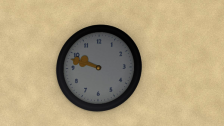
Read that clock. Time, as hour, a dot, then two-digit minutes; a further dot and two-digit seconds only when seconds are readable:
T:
9.48
